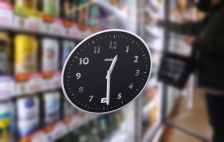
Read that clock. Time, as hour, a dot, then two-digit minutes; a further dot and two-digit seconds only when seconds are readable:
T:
12.29
